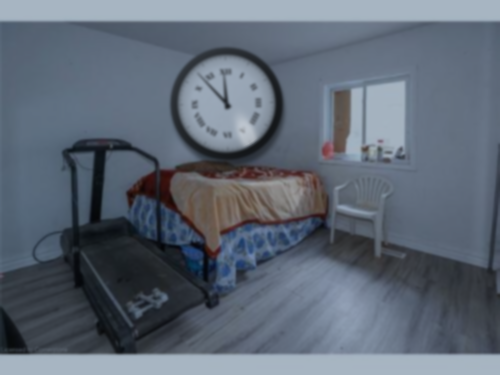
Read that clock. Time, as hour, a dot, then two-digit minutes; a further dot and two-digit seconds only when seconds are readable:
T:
11.53
